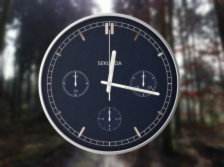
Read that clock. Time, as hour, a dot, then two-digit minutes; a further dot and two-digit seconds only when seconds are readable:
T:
12.17
